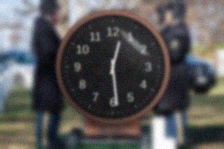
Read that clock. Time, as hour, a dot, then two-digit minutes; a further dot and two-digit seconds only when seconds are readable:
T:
12.29
